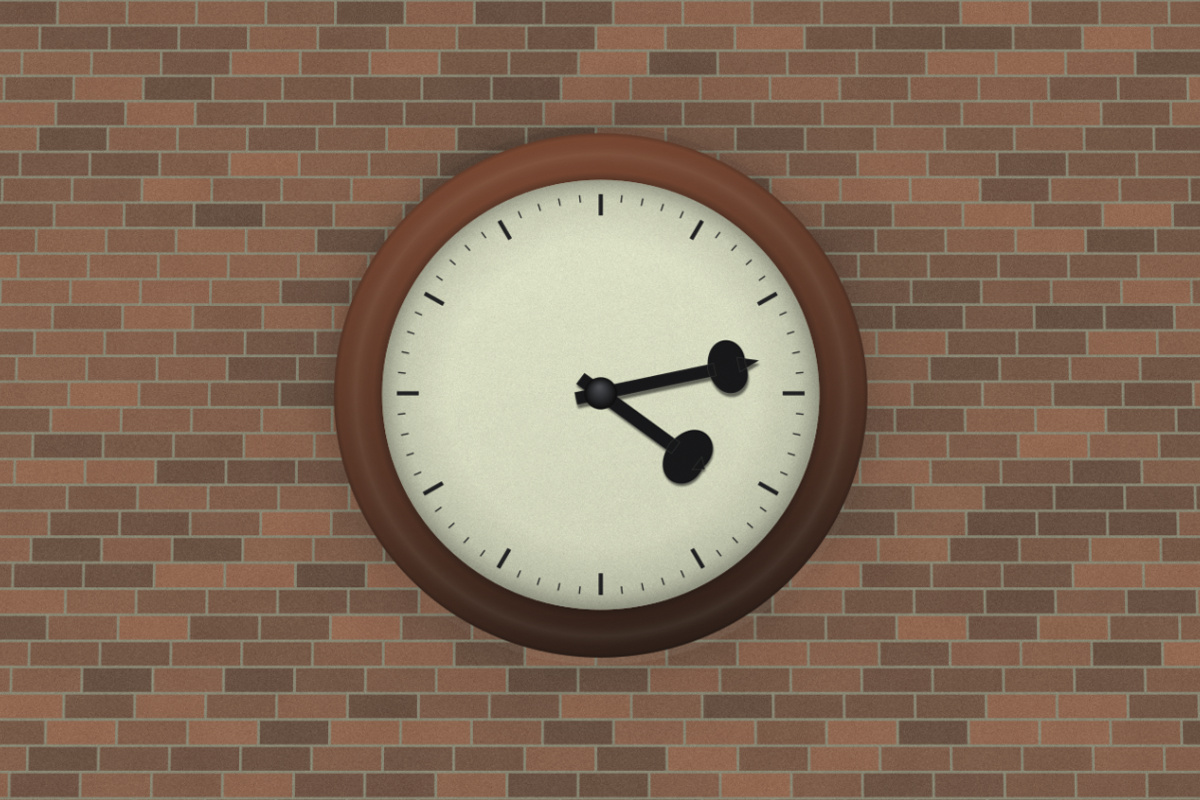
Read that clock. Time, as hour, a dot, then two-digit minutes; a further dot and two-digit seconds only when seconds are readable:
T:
4.13
